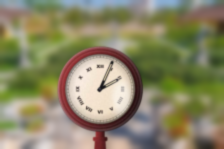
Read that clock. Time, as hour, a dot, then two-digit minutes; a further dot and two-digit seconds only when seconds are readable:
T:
2.04
